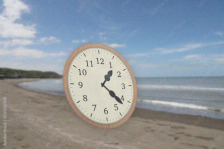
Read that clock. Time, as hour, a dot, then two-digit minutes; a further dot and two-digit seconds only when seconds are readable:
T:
1.22
